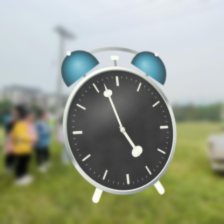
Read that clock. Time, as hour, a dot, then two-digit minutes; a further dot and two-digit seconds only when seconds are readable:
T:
4.57
